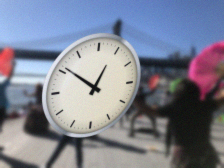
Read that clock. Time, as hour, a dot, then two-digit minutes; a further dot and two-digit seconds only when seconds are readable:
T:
12.51
